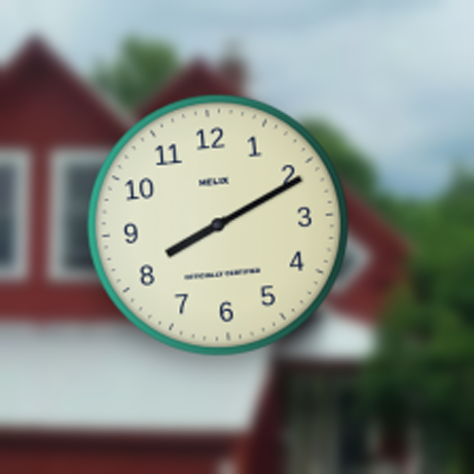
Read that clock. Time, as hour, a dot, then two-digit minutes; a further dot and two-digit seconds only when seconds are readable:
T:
8.11
